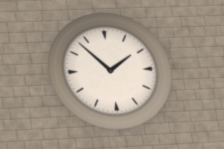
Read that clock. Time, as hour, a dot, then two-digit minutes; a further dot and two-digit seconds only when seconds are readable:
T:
1.53
